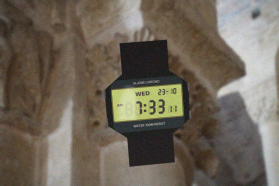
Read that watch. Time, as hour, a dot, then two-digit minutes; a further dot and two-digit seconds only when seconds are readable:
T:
7.33.11
